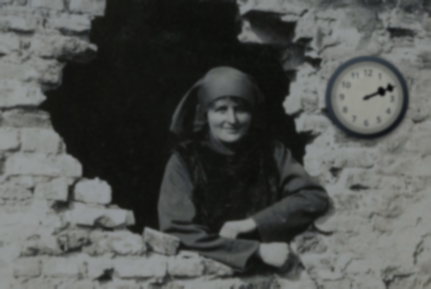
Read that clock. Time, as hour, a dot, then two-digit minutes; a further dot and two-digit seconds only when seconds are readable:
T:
2.11
